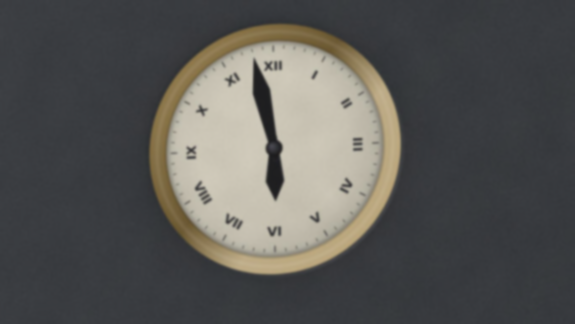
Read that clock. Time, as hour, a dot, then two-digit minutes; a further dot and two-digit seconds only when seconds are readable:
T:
5.58
